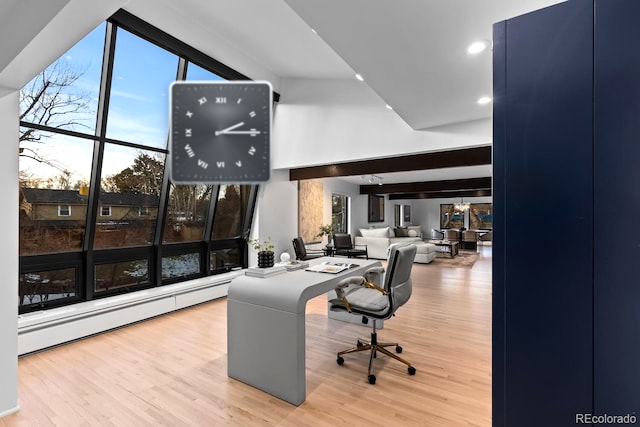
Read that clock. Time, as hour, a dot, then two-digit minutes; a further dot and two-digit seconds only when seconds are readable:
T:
2.15
